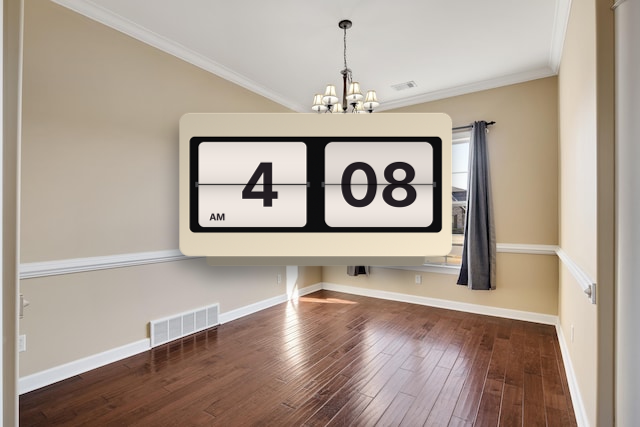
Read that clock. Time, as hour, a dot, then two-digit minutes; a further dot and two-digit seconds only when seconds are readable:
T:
4.08
